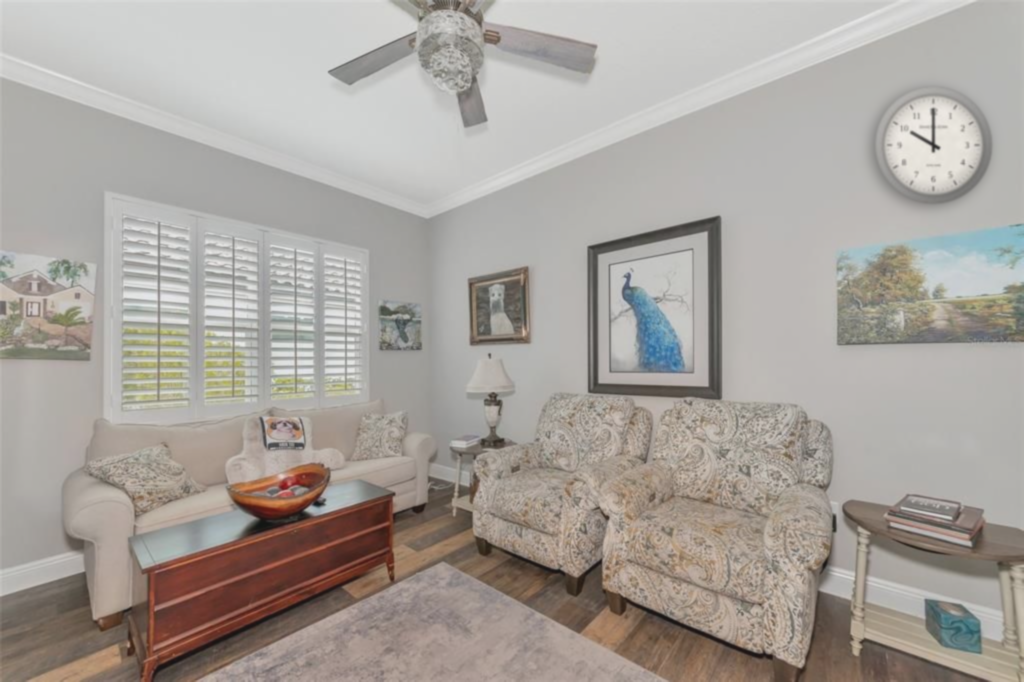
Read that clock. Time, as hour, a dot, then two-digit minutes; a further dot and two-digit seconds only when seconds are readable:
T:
10.00
